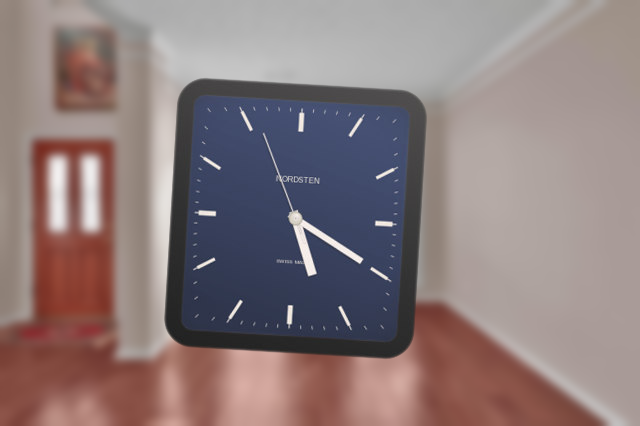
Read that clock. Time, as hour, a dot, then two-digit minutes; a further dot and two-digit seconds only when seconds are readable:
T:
5.19.56
